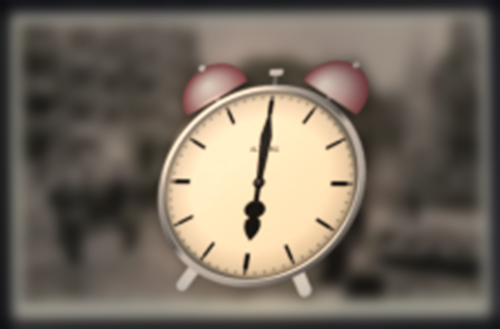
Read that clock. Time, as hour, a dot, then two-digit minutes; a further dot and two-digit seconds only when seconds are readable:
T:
6.00
